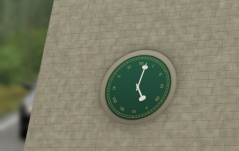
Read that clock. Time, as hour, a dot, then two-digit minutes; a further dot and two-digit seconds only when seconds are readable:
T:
5.02
